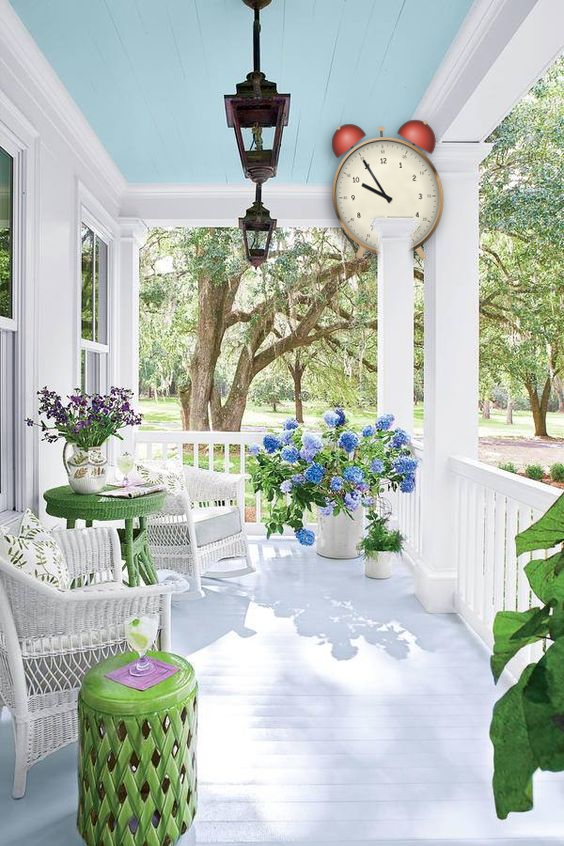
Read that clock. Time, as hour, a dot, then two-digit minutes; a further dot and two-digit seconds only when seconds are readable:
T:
9.55
